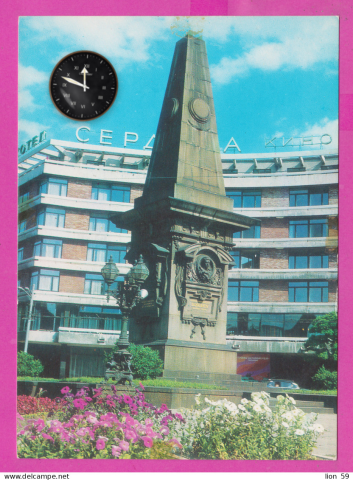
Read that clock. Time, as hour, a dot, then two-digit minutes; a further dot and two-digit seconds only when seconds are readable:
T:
11.48
